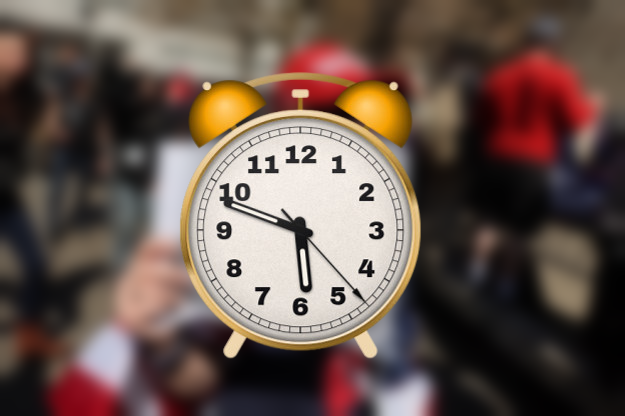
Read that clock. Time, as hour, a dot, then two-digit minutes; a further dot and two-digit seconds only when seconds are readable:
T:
5.48.23
